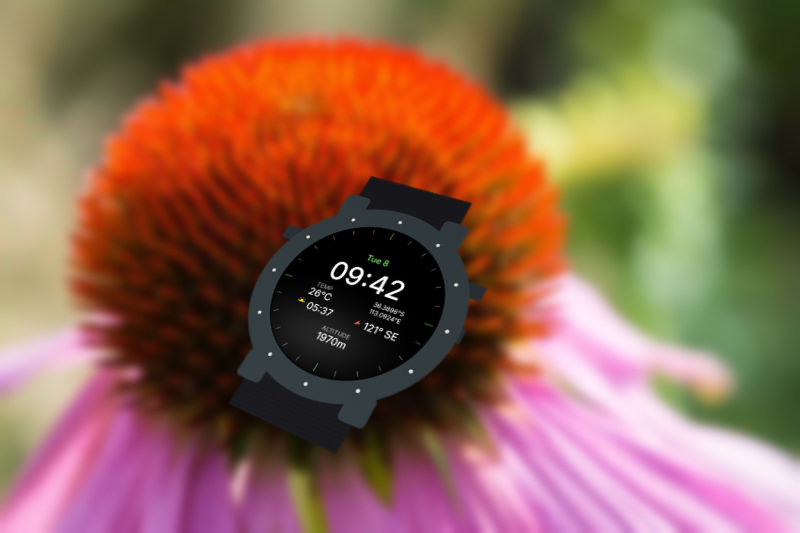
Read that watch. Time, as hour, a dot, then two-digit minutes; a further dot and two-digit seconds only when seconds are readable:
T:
9.42
